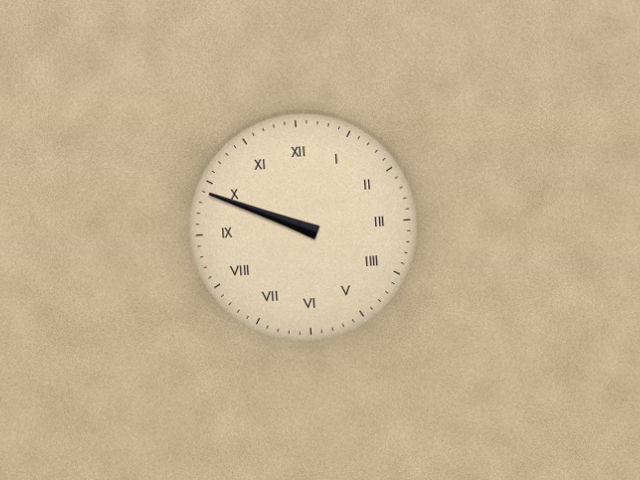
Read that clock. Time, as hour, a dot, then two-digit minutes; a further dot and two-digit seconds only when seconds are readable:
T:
9.49
